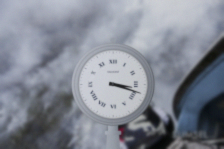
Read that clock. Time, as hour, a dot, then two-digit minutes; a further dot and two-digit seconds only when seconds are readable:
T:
3.18
